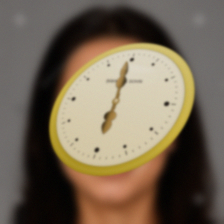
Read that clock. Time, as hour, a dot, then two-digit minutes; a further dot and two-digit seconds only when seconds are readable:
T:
5.59
